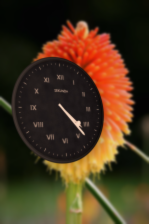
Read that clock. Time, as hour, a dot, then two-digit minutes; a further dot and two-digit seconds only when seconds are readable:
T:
4.23
